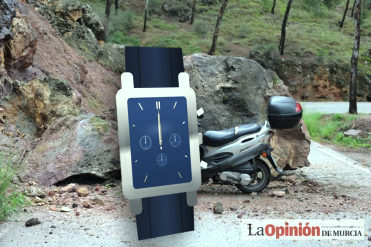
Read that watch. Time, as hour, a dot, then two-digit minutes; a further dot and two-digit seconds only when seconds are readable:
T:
12.00
